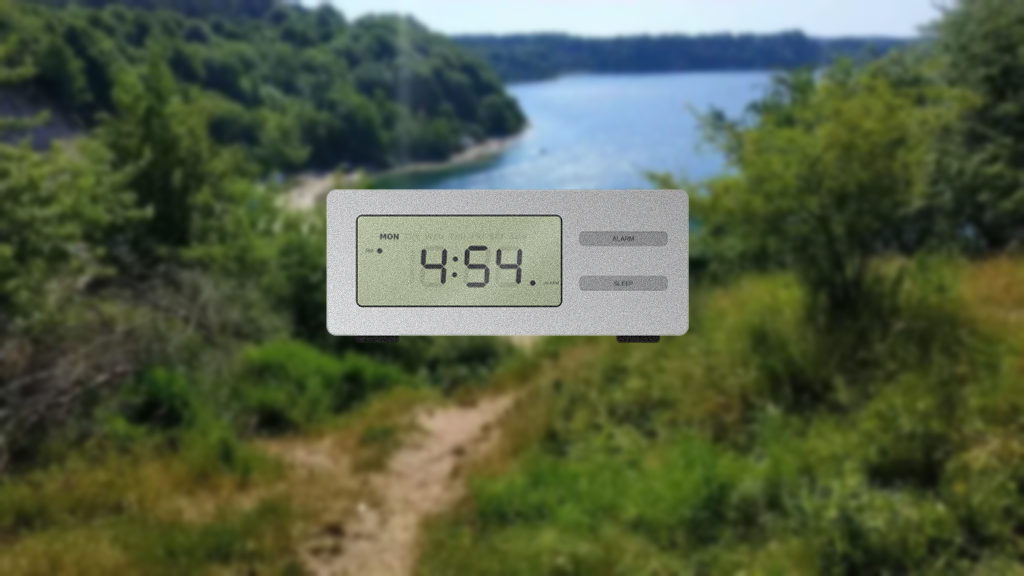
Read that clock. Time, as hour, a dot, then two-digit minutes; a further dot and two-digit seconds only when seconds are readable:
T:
4.54
